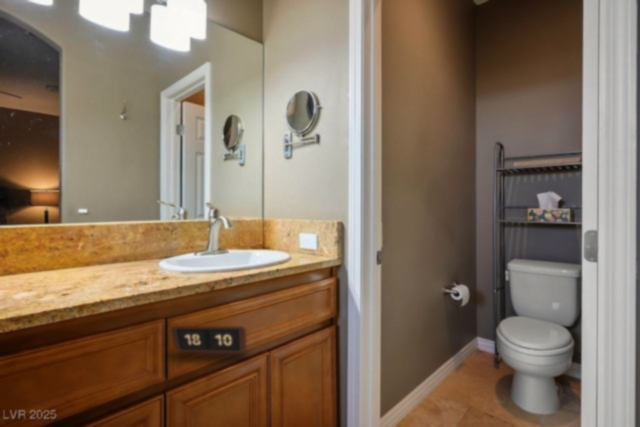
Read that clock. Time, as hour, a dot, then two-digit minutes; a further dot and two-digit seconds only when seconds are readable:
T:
18.10
